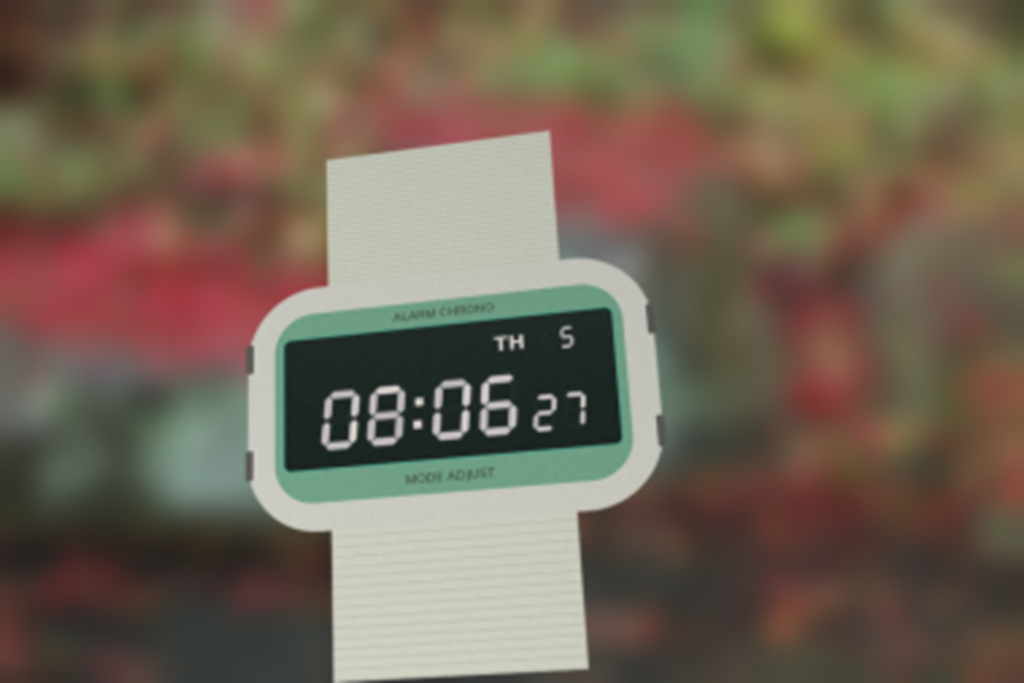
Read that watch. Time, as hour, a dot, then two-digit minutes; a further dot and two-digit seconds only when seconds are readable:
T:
8.06.27
